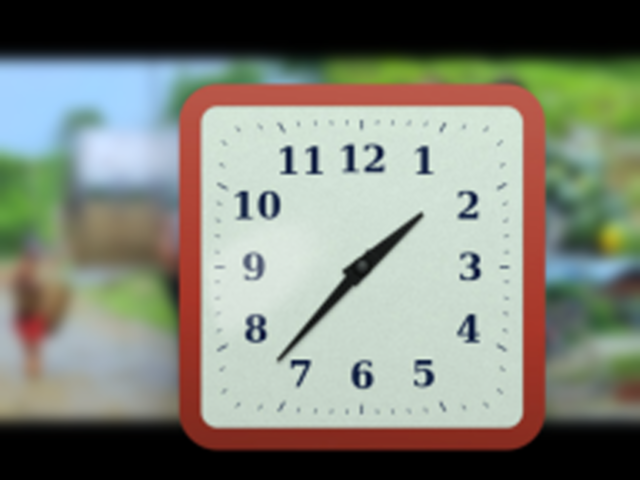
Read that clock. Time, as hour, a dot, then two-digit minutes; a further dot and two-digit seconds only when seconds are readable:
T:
1.37
